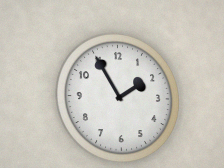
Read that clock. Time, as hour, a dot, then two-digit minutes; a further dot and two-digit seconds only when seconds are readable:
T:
1.55
